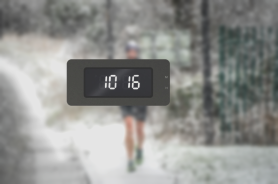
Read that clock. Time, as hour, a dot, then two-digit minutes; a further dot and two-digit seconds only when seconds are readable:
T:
10.16
